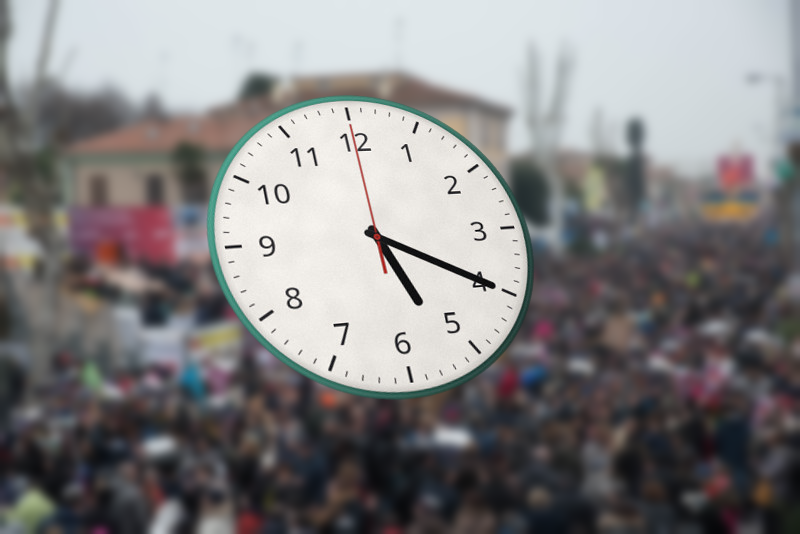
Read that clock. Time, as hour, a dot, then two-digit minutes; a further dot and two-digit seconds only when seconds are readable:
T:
5.20.00
